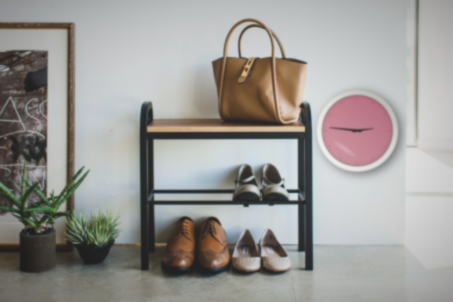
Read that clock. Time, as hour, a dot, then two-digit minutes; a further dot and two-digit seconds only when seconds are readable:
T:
2.46
